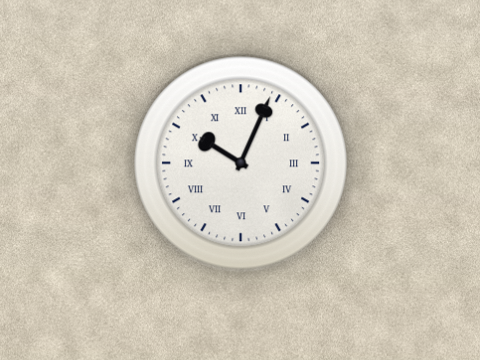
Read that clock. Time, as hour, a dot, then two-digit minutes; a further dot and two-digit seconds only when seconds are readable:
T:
10.04
